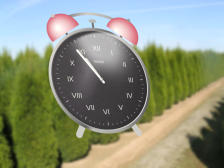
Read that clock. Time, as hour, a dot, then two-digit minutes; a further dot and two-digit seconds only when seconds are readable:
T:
10.54
